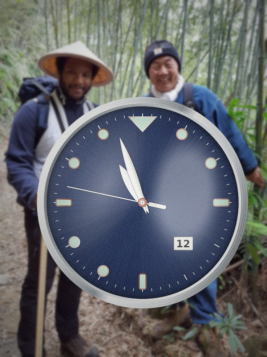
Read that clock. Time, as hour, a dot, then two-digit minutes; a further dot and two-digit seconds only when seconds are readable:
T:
10.56.47
